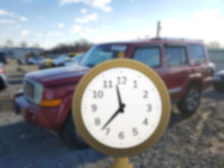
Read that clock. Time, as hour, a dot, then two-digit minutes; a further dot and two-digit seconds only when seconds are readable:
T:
11.37
